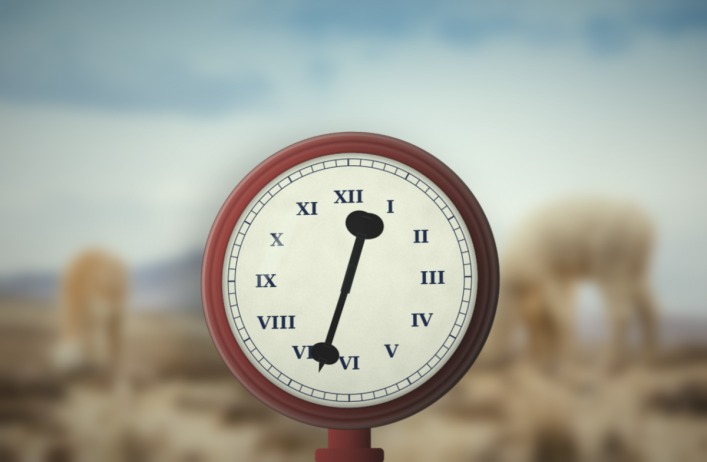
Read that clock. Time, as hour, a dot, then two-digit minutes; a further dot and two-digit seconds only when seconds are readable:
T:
12.33
